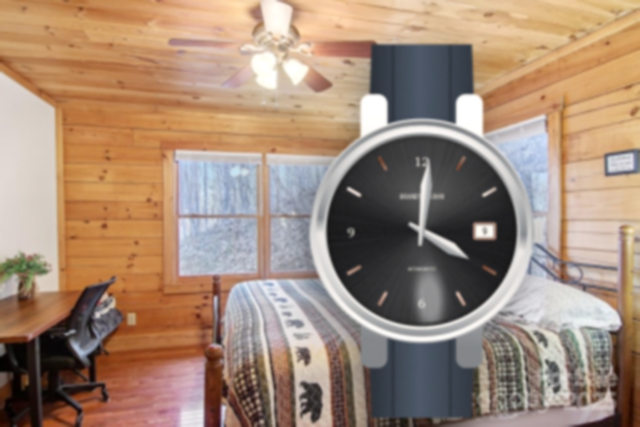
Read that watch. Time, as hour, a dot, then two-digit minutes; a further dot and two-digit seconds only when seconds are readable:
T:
4.01
